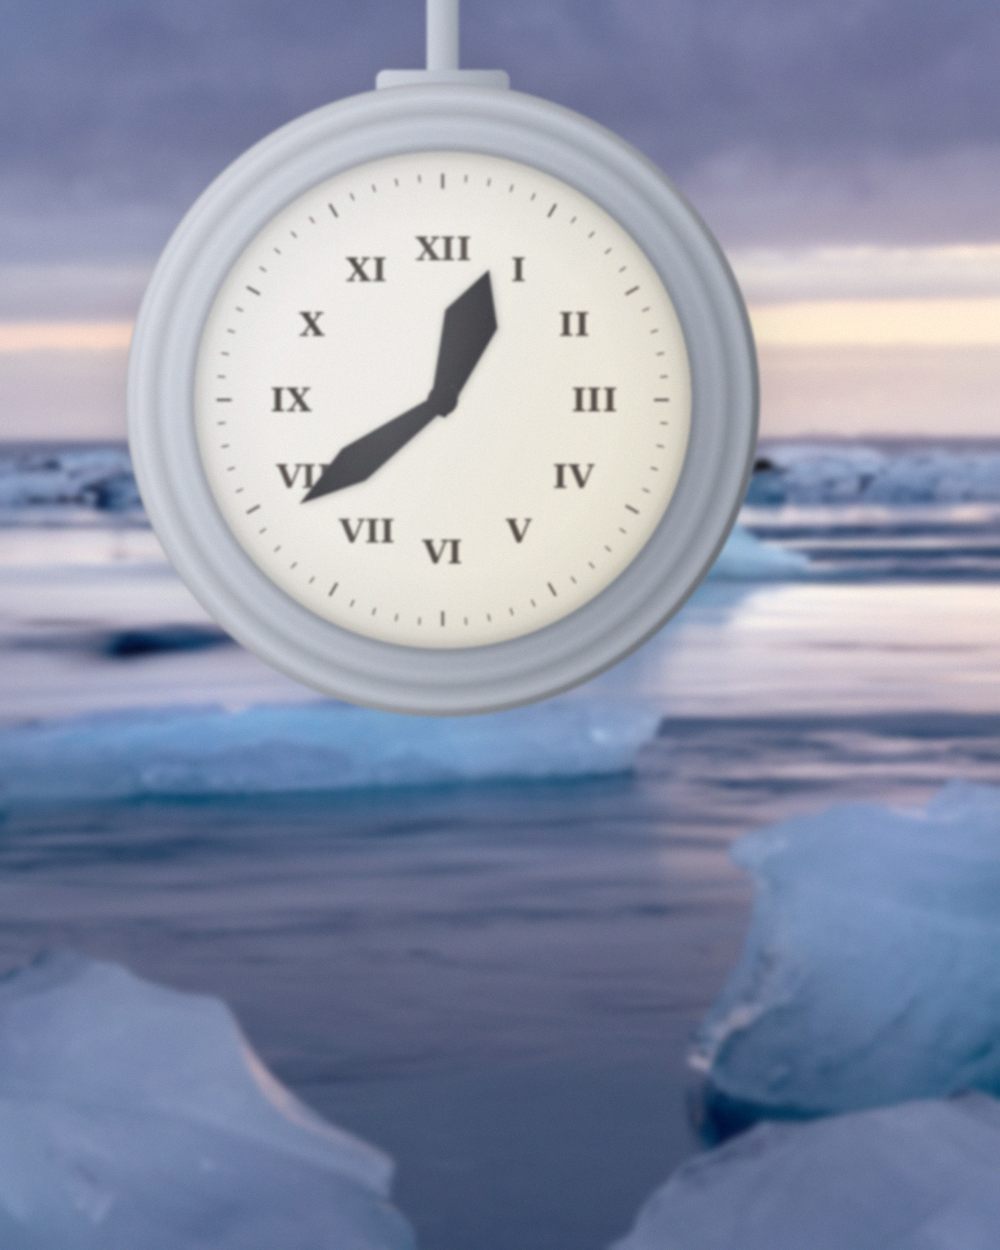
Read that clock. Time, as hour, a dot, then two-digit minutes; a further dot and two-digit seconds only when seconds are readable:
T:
12.39
